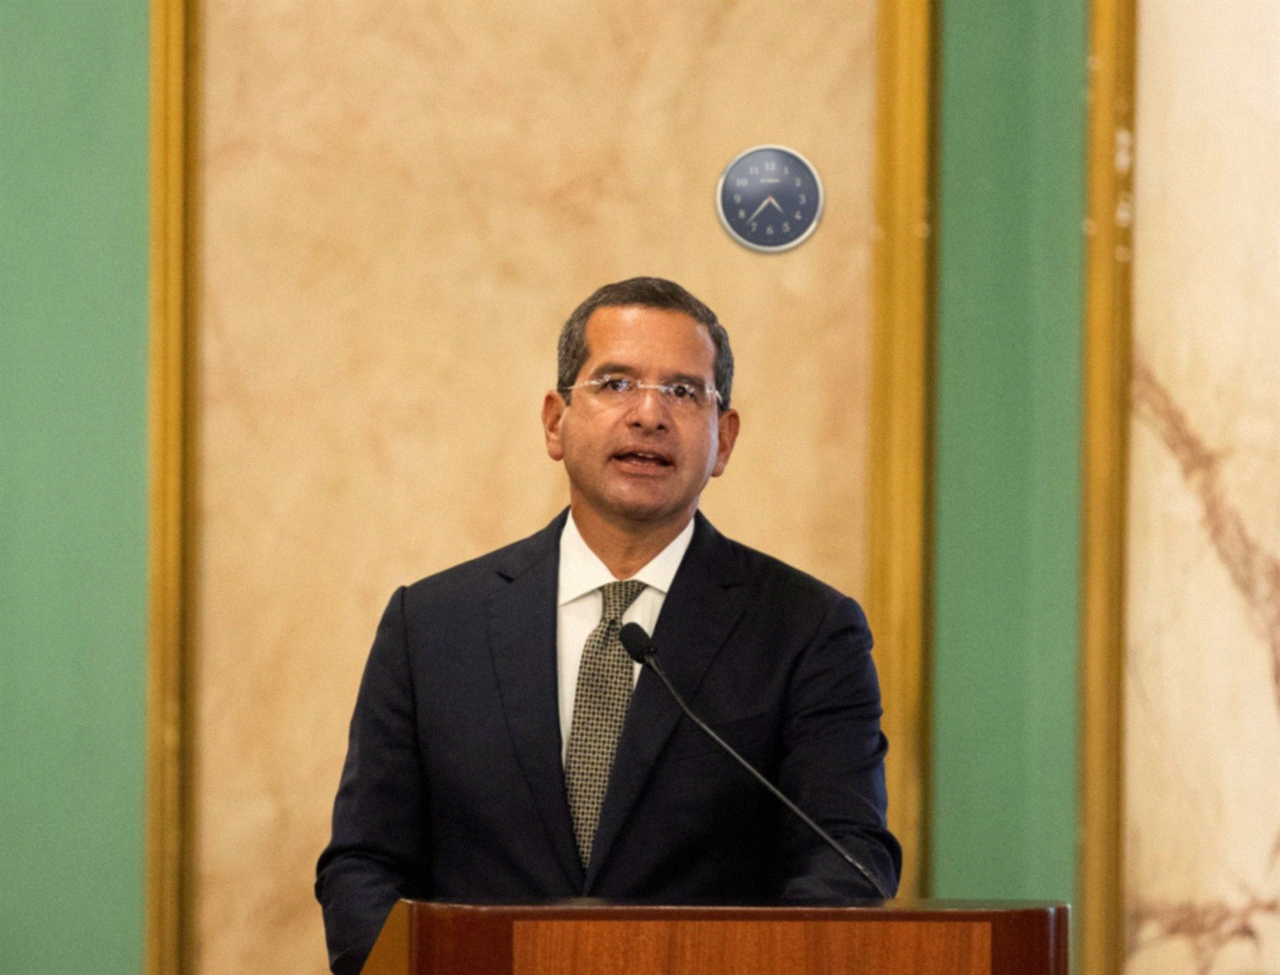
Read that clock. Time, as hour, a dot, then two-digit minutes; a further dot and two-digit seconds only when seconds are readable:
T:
4.37
